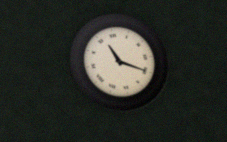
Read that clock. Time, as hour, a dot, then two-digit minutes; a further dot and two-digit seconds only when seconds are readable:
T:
11.20
